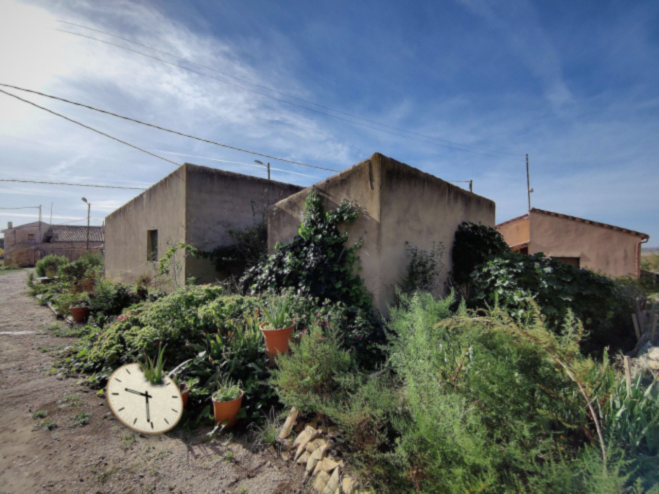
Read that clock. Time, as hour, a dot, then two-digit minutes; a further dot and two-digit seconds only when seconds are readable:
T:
9.31
